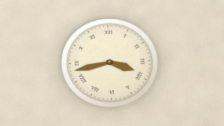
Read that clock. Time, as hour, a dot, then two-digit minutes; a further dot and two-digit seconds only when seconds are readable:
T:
3.43
